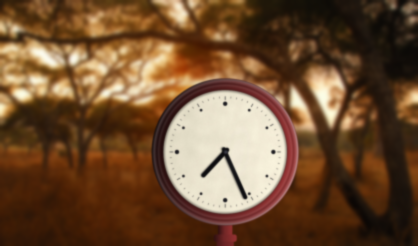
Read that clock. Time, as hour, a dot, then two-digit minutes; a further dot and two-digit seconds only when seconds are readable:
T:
7.26
